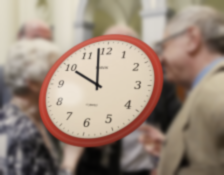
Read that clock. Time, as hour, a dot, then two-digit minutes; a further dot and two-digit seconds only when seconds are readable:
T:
9.58
